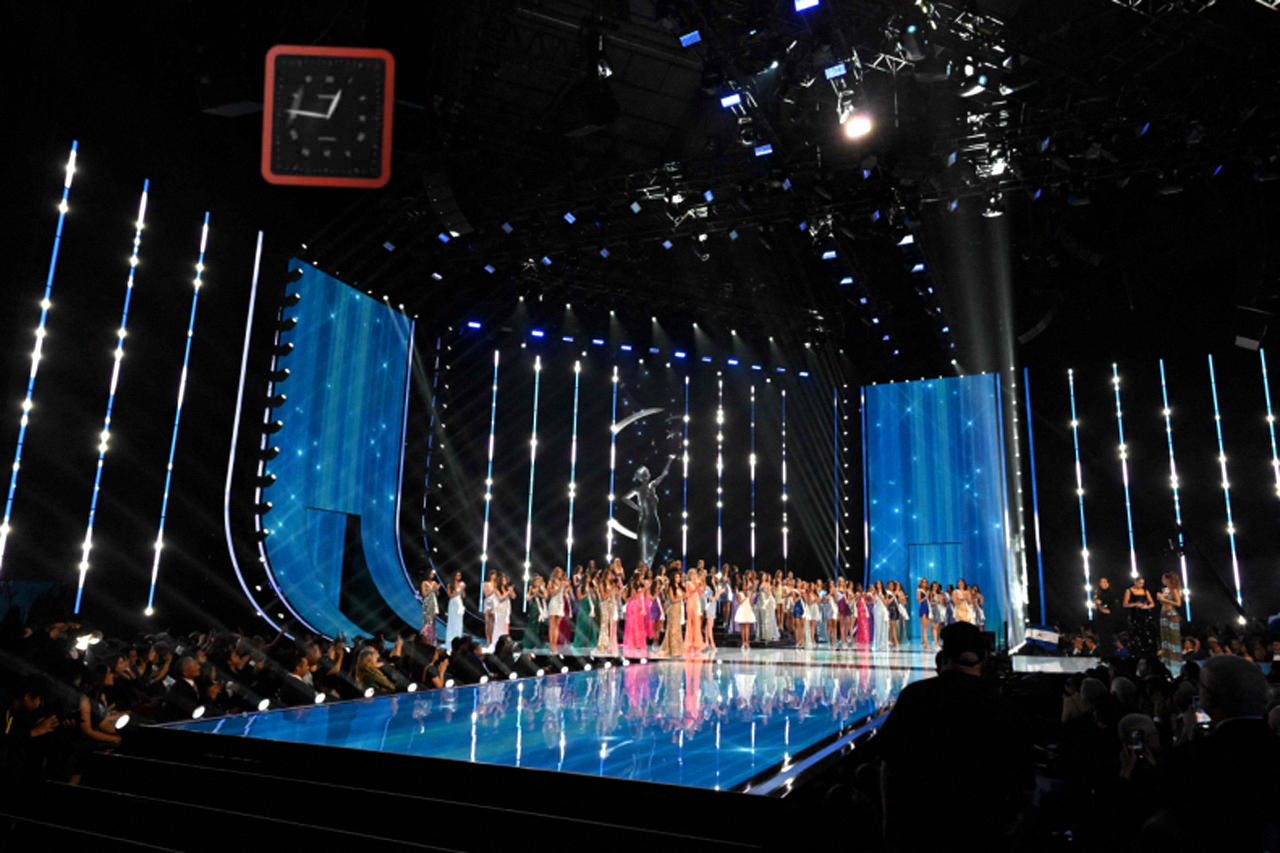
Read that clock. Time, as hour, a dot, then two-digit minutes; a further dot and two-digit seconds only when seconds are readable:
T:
12.46
